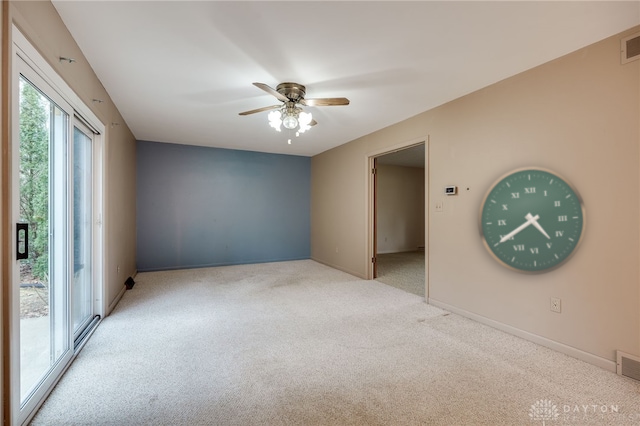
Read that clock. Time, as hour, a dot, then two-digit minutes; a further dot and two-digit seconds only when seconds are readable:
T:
4.40
